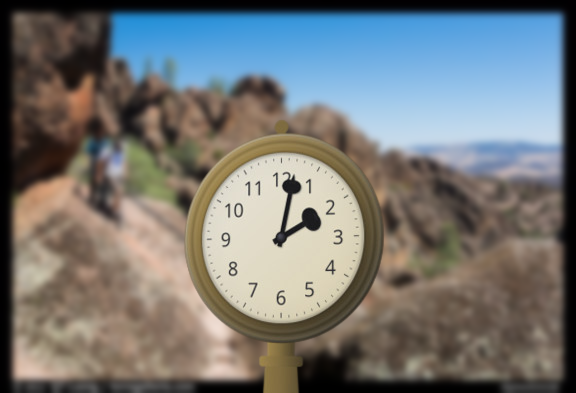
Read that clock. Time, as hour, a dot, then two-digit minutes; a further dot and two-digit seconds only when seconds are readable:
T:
2.02
